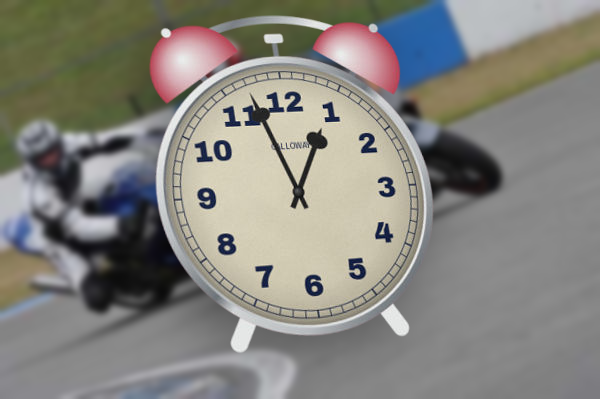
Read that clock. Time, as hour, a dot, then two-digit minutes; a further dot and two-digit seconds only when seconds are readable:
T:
12.57
